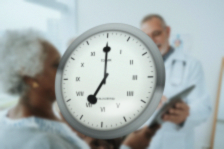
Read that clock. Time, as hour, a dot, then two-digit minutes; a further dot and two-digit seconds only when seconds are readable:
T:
7.00
